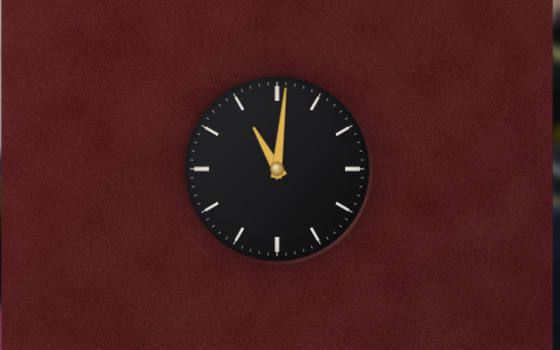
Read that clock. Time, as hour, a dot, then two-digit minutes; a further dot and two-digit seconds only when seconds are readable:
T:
11.01
